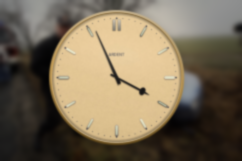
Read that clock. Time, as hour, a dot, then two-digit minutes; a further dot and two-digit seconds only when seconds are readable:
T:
3.56
